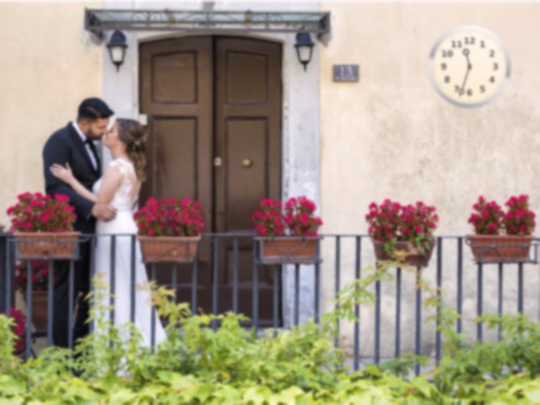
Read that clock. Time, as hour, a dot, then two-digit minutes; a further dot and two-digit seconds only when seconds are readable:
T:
11.33
